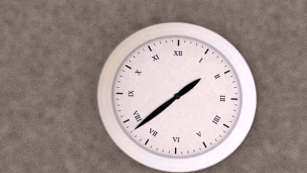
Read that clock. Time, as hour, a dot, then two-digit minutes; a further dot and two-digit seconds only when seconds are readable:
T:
1.38
